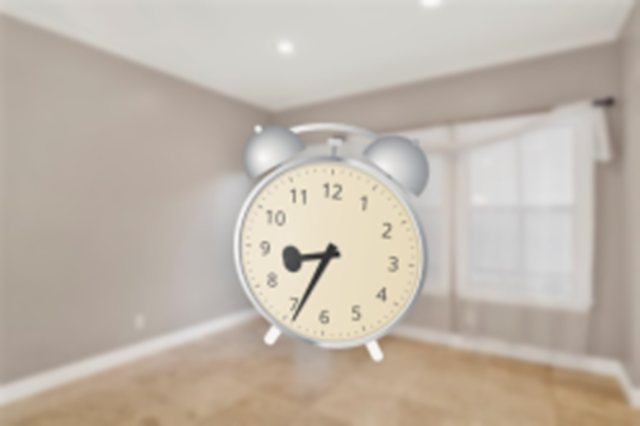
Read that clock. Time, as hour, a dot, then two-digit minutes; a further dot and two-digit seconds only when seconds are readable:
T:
8.34
